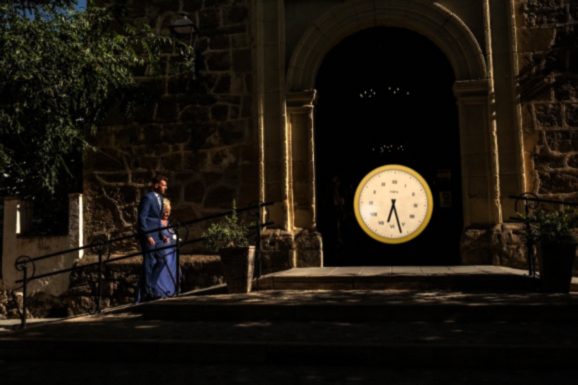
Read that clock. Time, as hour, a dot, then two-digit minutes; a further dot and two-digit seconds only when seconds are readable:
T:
6.27
